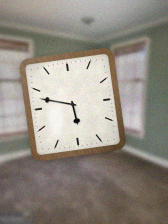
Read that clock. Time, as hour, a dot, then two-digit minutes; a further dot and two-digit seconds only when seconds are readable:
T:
5.48
